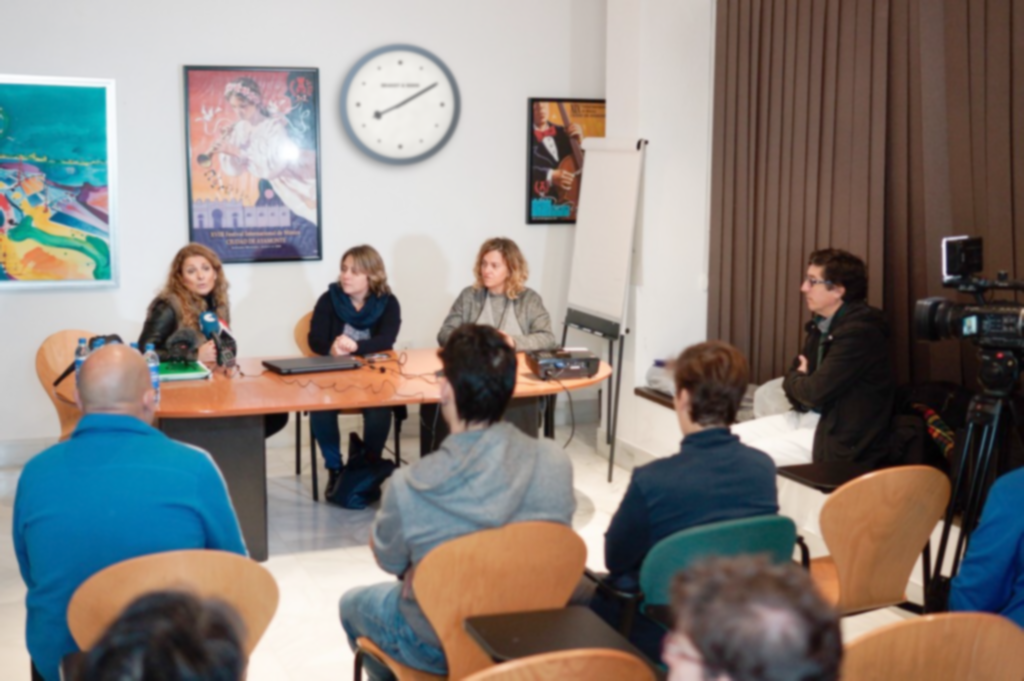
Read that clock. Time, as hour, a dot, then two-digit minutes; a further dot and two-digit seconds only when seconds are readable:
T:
8.10
